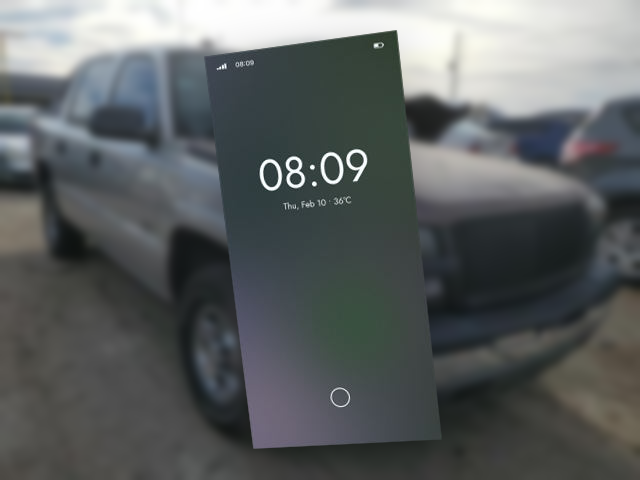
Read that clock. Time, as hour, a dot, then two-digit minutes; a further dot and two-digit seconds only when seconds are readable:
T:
8.09
